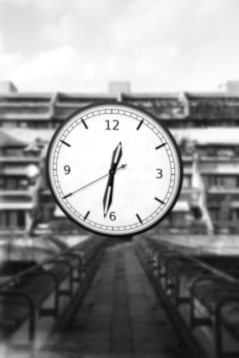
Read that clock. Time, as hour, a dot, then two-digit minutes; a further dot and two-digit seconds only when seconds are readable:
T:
12.31.40
